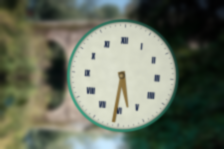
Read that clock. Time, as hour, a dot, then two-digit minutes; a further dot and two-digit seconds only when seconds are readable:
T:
5.31
